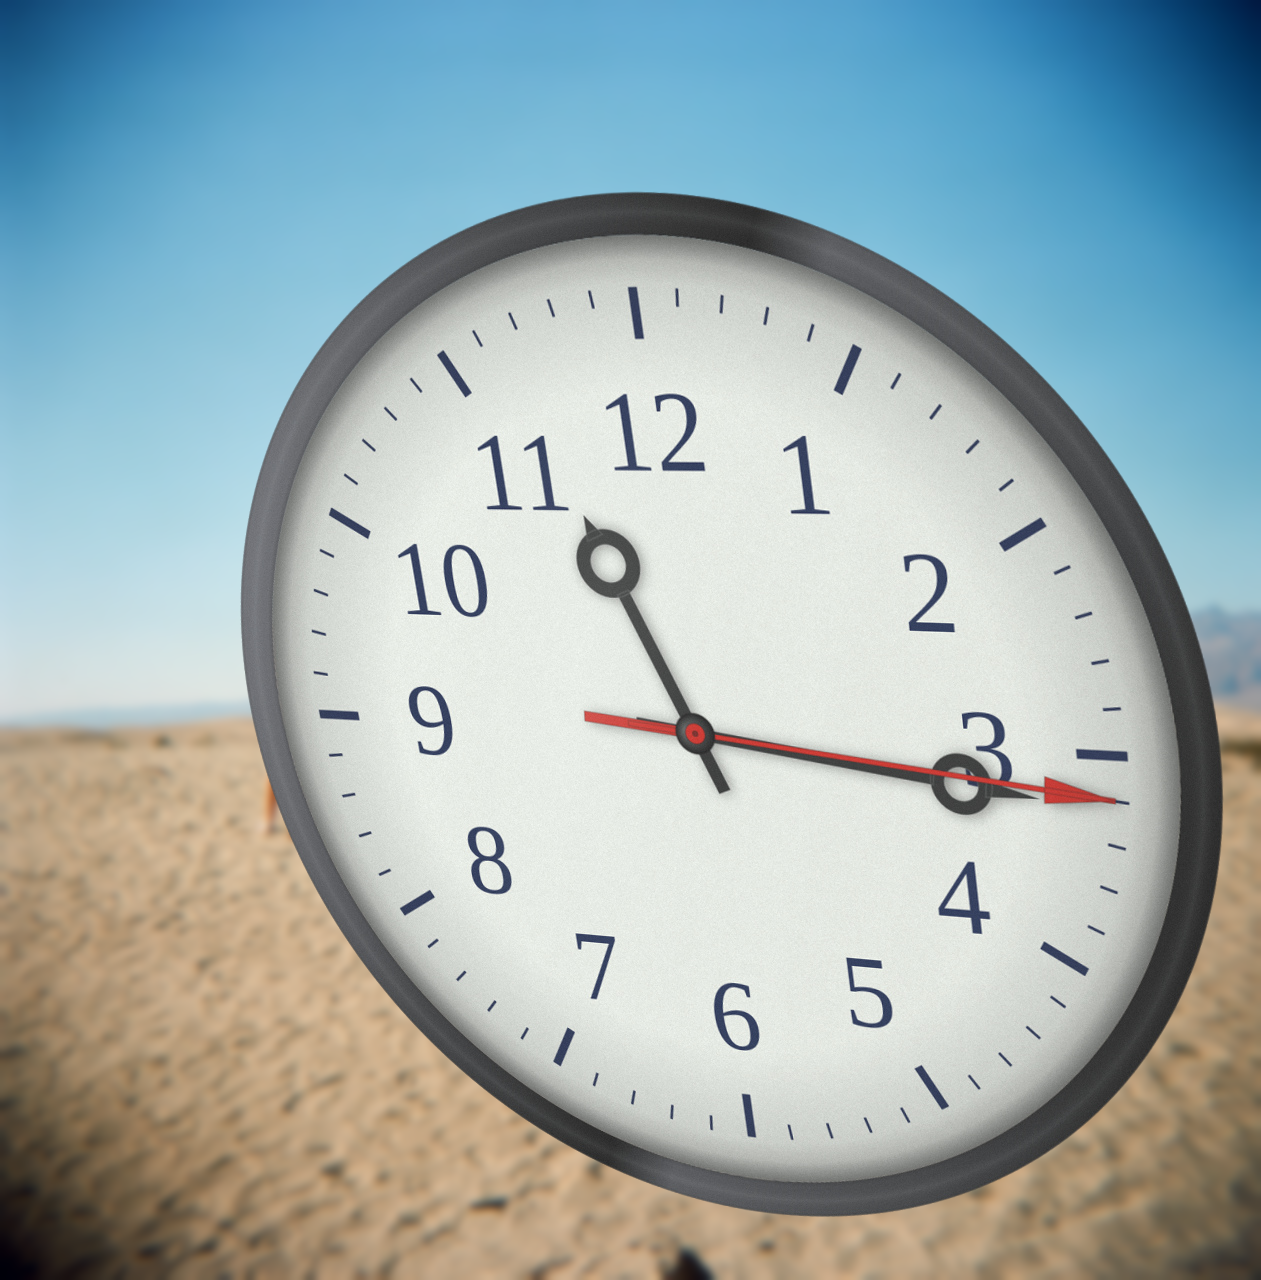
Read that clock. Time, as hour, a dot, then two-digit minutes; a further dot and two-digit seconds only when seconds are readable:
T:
11.16.16
